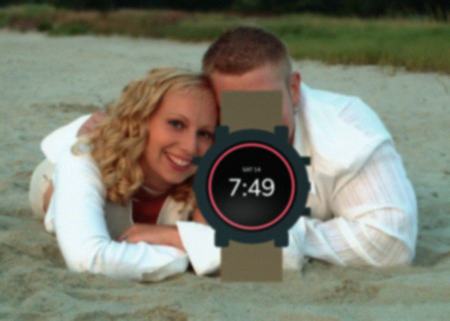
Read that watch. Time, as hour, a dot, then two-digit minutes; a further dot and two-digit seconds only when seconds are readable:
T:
7.49
